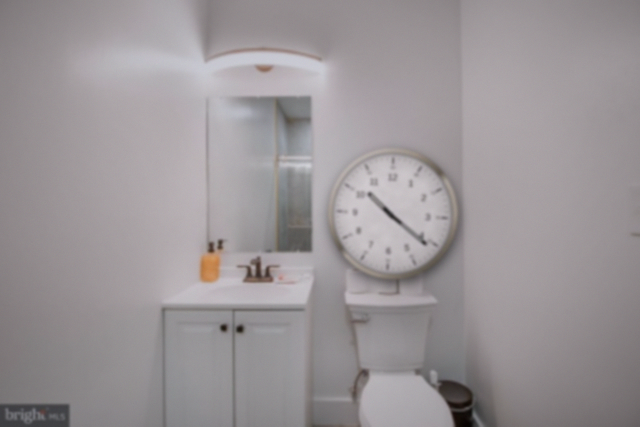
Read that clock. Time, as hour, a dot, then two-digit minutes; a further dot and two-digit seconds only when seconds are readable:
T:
10.21
